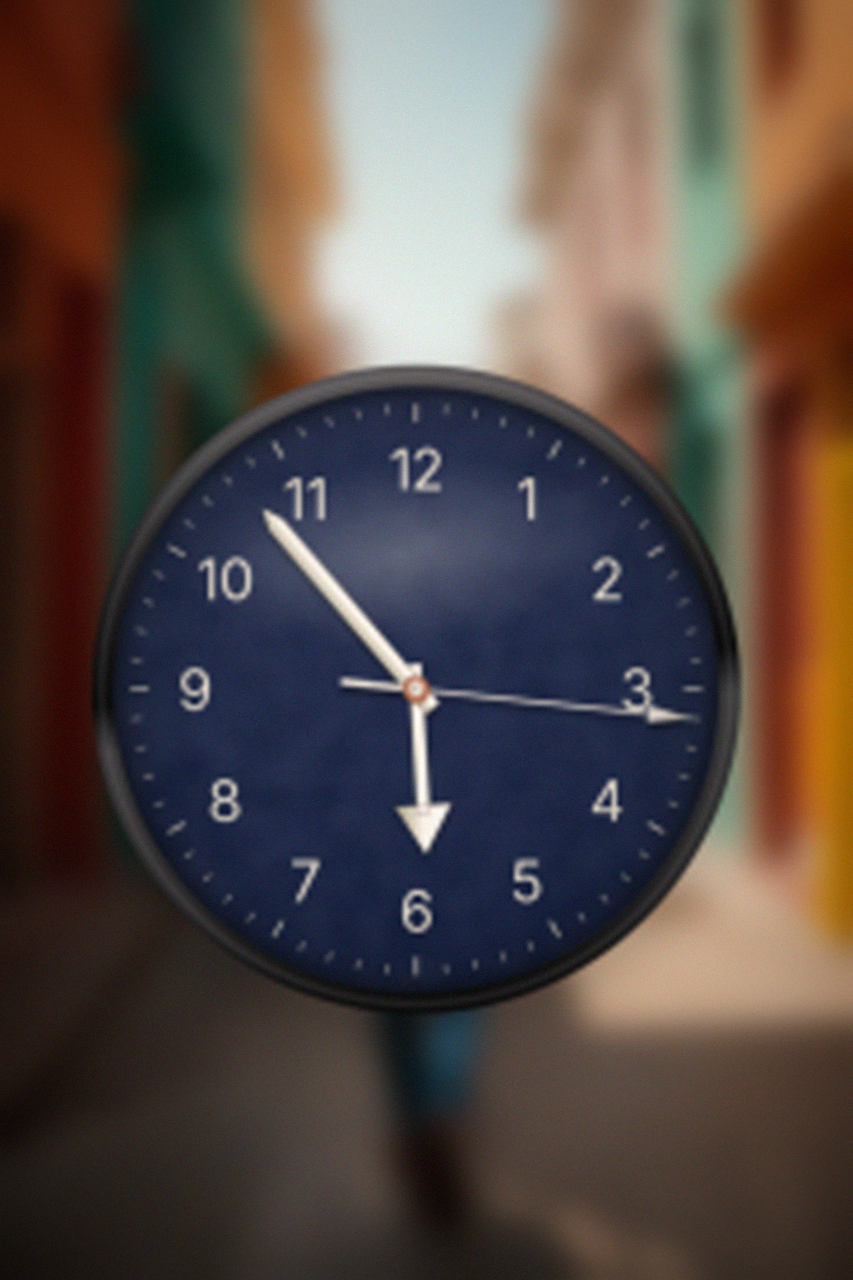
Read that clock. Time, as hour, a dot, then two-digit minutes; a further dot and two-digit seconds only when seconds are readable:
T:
5.53.16
